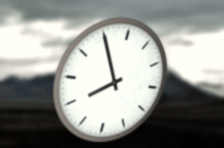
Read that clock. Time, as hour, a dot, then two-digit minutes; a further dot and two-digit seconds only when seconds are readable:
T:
7.55
